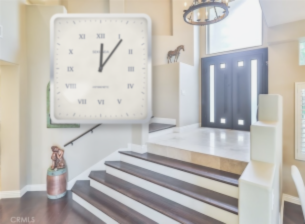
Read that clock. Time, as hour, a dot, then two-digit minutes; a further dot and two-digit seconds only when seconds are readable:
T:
12.06
